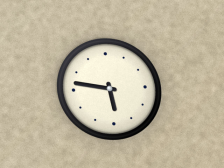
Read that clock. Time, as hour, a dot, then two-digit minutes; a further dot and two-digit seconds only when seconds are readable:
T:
5.47
